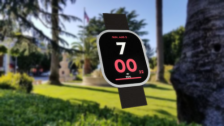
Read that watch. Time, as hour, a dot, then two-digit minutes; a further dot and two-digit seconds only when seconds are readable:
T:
7.00
